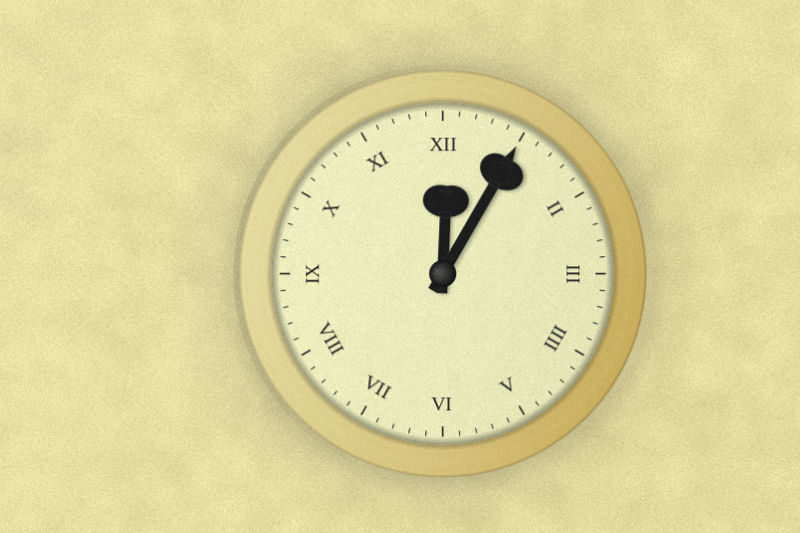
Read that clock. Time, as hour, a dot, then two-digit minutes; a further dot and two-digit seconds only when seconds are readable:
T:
12.05
